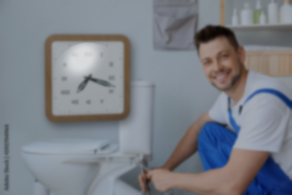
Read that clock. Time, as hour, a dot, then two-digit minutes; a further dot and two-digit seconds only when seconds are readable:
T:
7.18
